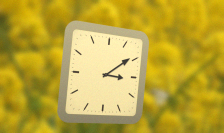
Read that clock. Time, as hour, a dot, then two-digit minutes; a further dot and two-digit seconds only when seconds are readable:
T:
3.09
